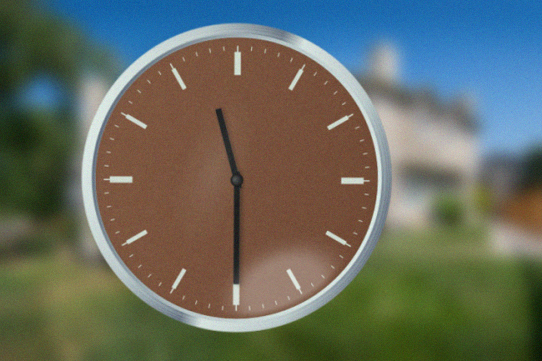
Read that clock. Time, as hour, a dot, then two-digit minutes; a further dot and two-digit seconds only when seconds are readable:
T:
11.30
